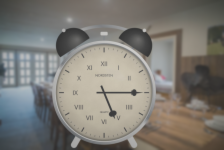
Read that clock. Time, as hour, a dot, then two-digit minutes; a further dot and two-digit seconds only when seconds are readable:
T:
5.15
